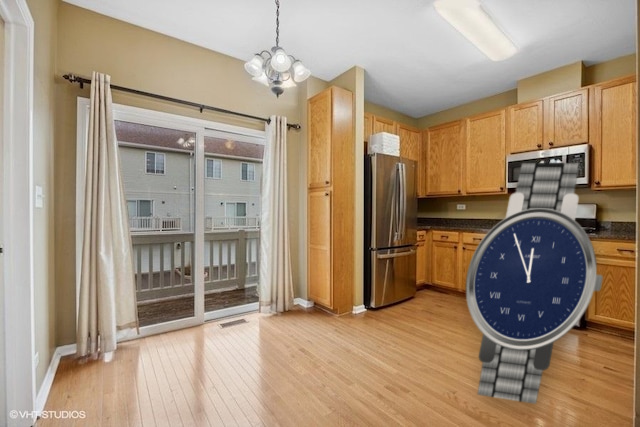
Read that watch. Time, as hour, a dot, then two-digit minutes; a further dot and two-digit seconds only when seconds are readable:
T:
11.55
